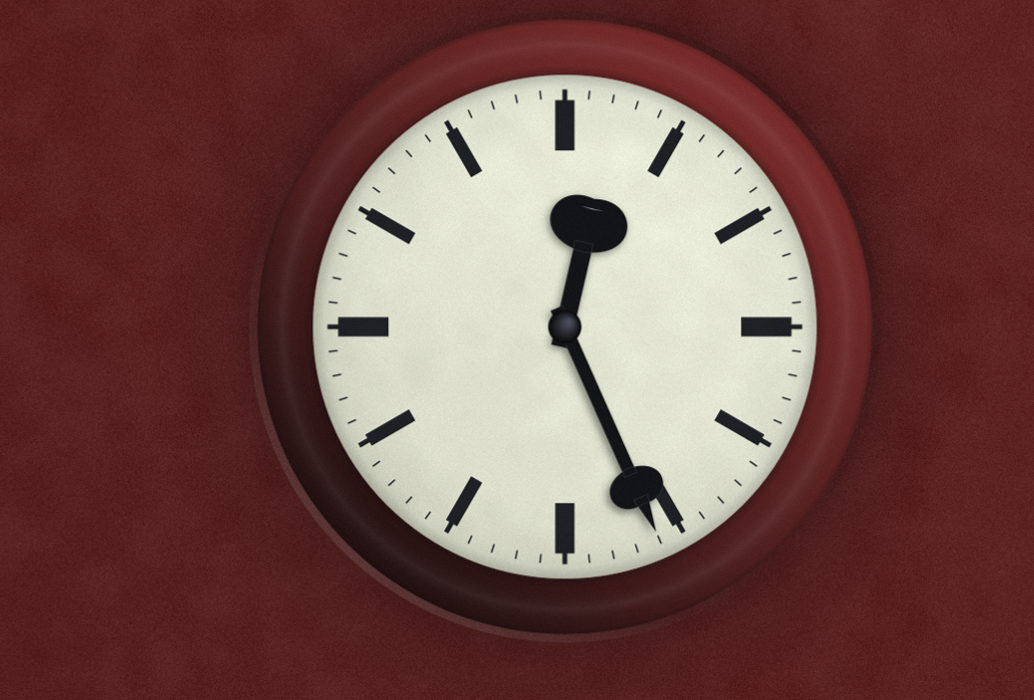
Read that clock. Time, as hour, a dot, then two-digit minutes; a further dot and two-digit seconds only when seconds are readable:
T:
12.26
